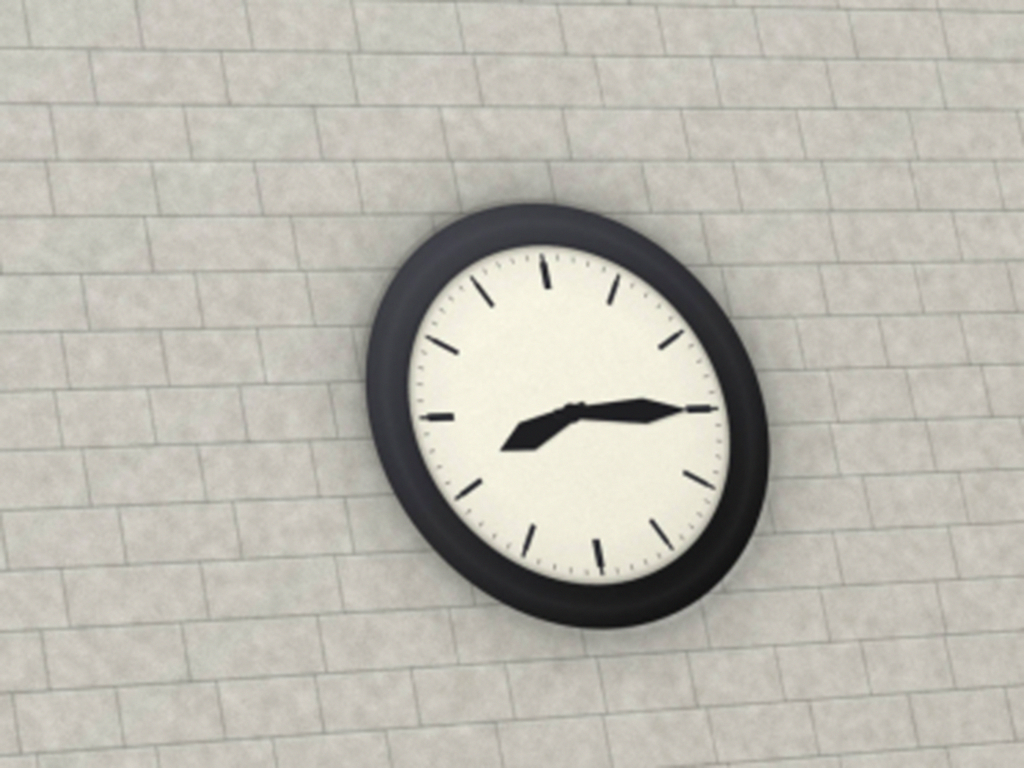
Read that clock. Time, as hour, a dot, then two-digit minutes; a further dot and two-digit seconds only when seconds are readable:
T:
8.15
